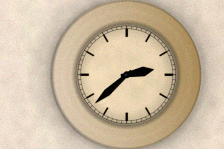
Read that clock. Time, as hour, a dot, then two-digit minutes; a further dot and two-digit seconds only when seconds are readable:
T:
2.38
